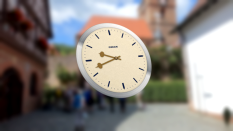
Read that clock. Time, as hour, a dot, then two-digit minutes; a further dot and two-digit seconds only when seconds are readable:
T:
9.42
